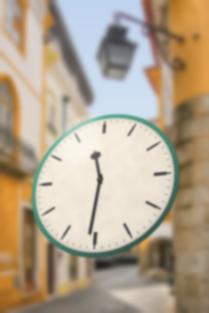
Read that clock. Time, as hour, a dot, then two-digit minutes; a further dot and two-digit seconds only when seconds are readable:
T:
11.31
